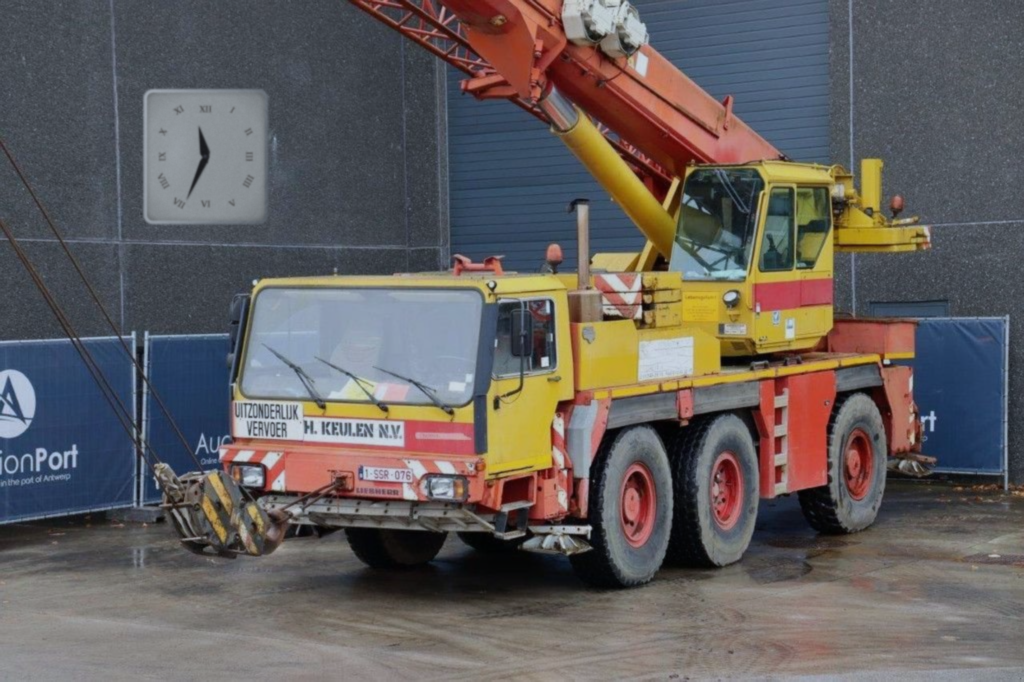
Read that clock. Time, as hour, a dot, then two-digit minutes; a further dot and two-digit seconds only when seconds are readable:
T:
11.34
